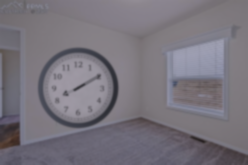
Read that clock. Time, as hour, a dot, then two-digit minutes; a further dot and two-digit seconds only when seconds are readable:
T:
8.10
